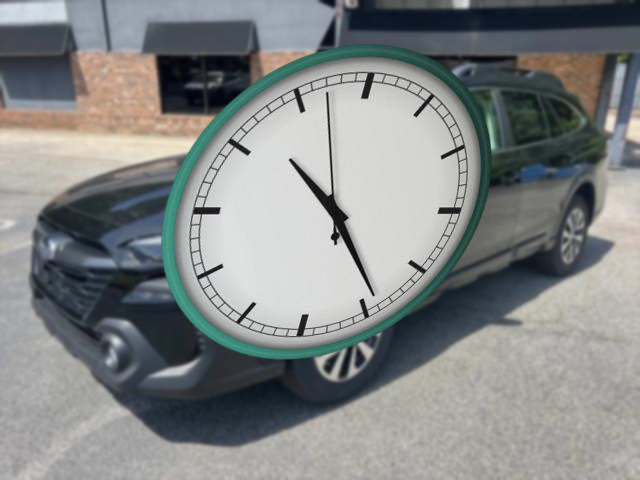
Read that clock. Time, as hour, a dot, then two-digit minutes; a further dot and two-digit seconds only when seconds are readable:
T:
10.23.57
